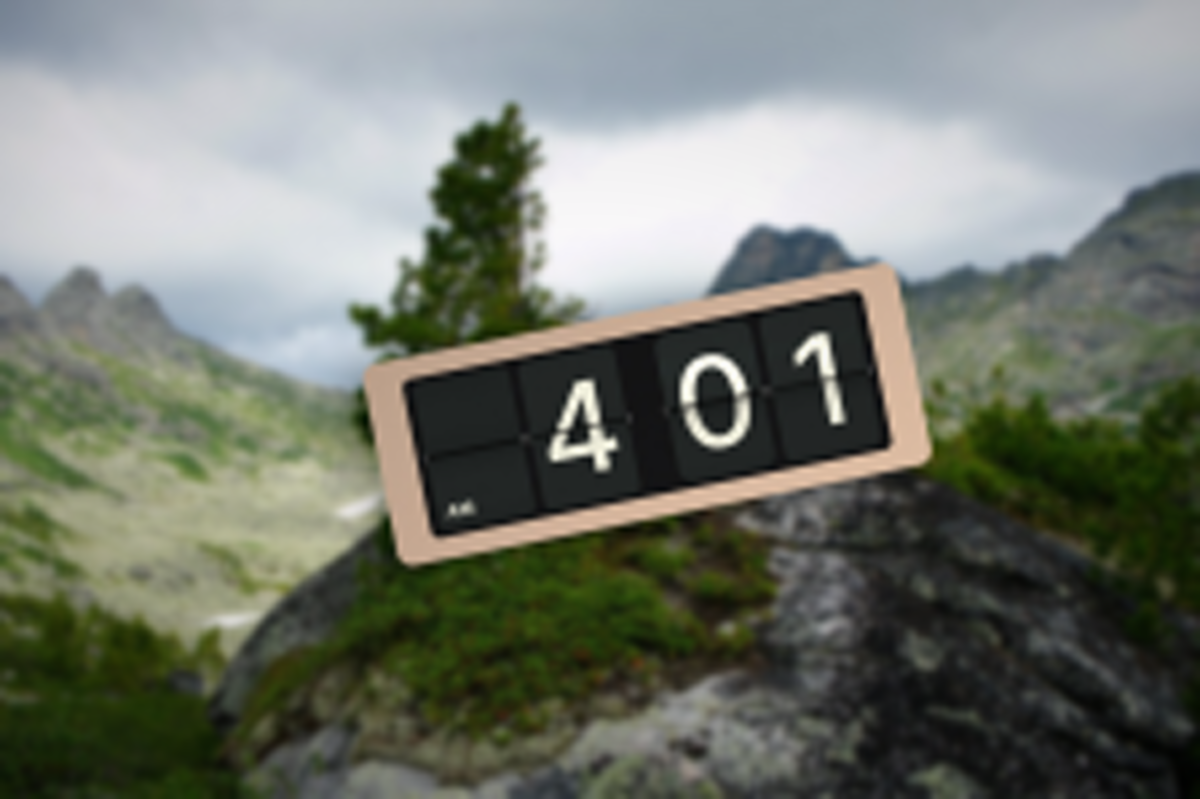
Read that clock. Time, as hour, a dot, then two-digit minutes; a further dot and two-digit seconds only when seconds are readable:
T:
4.01
